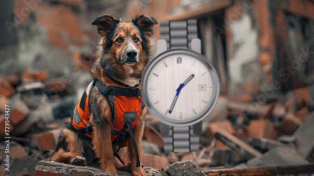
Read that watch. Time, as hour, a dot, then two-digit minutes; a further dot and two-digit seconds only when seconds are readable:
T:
1.34
